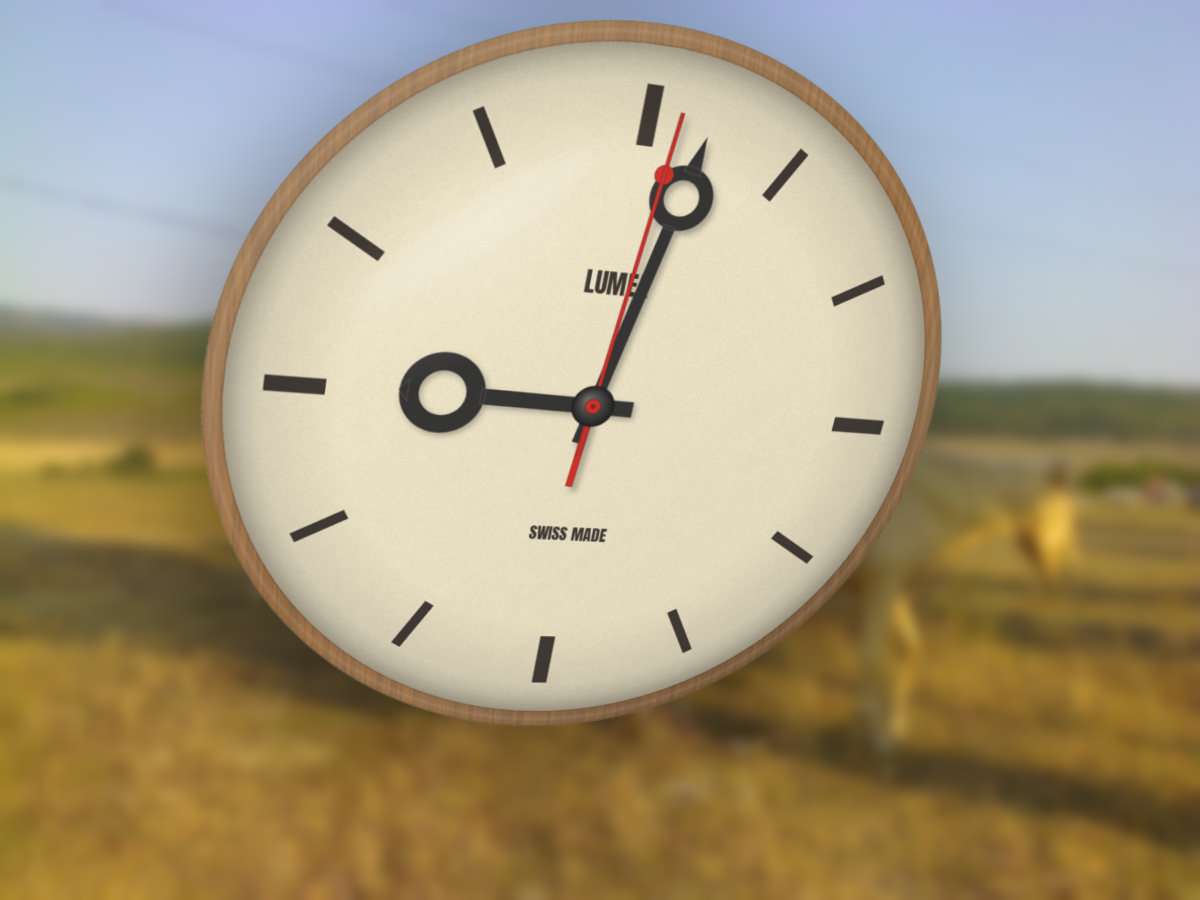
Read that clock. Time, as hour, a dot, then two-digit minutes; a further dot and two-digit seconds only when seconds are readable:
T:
9.02.01
